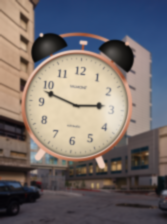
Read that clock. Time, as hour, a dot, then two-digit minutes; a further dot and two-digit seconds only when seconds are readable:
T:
2.48
